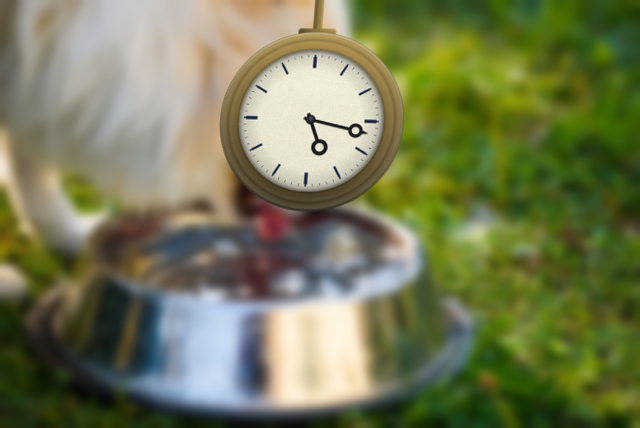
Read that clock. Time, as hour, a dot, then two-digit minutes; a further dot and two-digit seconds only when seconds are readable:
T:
5.17
